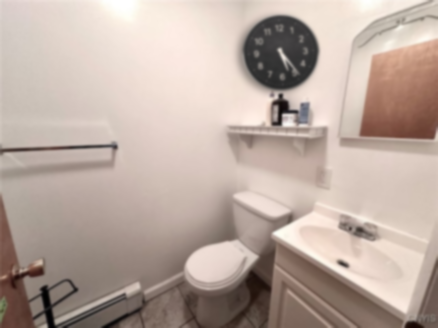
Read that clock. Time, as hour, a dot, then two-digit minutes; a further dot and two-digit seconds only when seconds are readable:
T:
5.24
